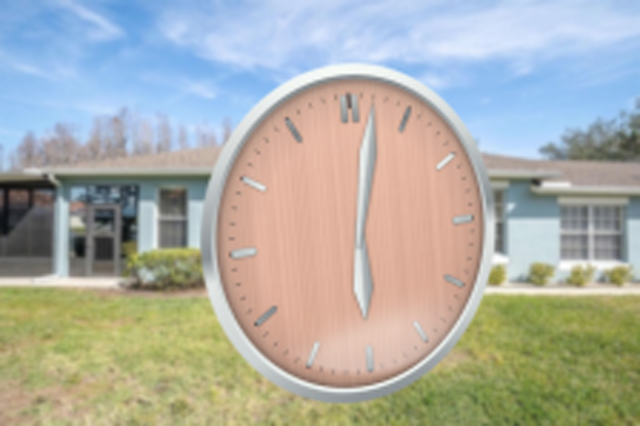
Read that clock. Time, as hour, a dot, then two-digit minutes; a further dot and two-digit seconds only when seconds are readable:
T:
6.02
